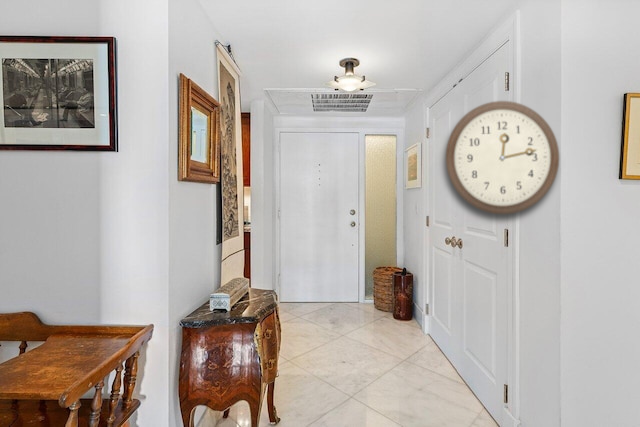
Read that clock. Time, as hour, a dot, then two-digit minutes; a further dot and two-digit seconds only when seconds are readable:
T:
12.13
